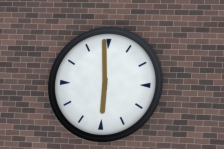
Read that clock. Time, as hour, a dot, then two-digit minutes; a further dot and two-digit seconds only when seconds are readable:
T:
5.59
